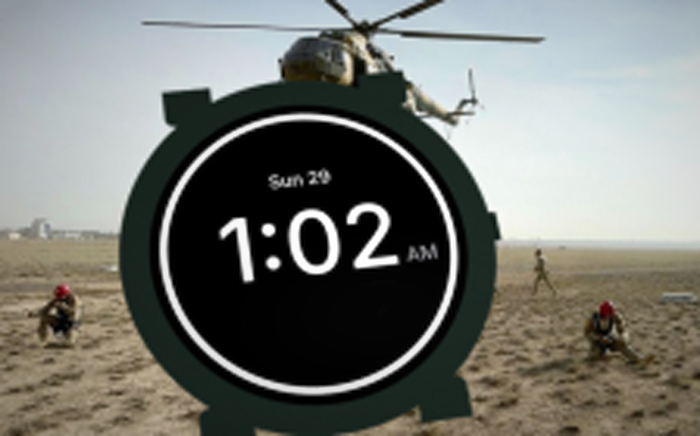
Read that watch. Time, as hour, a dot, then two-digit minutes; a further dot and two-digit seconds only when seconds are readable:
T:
1.02
